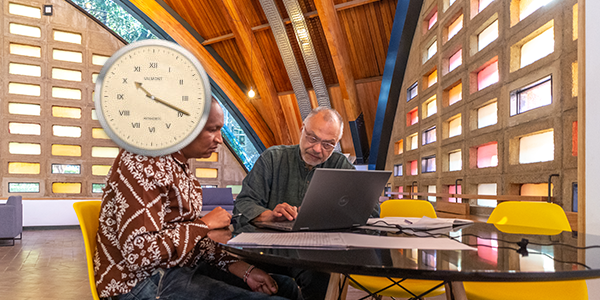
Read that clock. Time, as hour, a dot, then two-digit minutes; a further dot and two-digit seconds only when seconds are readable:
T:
10.19
